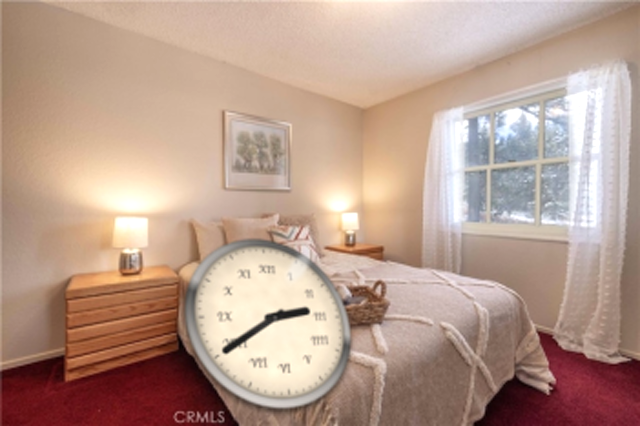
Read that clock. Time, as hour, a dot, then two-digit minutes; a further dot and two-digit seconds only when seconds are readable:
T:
2.40
